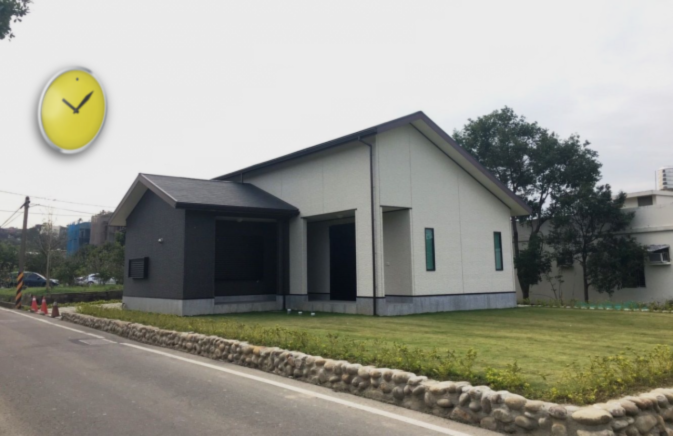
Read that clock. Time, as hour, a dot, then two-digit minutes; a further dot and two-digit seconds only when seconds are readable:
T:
10.08
